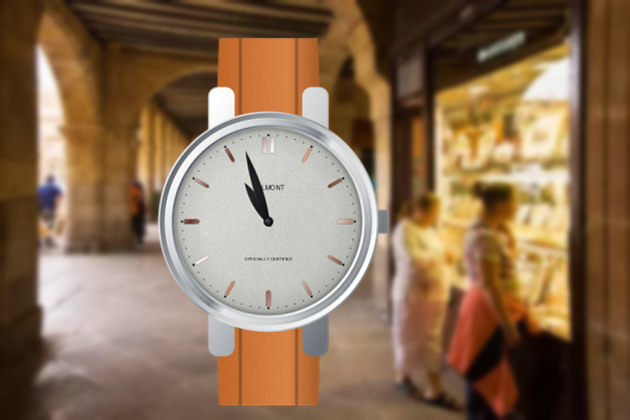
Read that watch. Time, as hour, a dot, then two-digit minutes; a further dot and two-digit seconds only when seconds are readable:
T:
10.57
